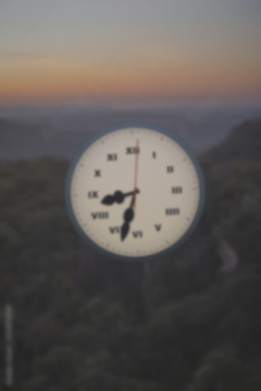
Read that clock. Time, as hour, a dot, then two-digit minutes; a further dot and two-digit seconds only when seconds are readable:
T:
8.33.01
